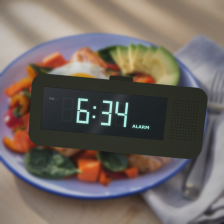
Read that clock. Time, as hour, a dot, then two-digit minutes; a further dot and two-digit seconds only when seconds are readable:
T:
6.34
